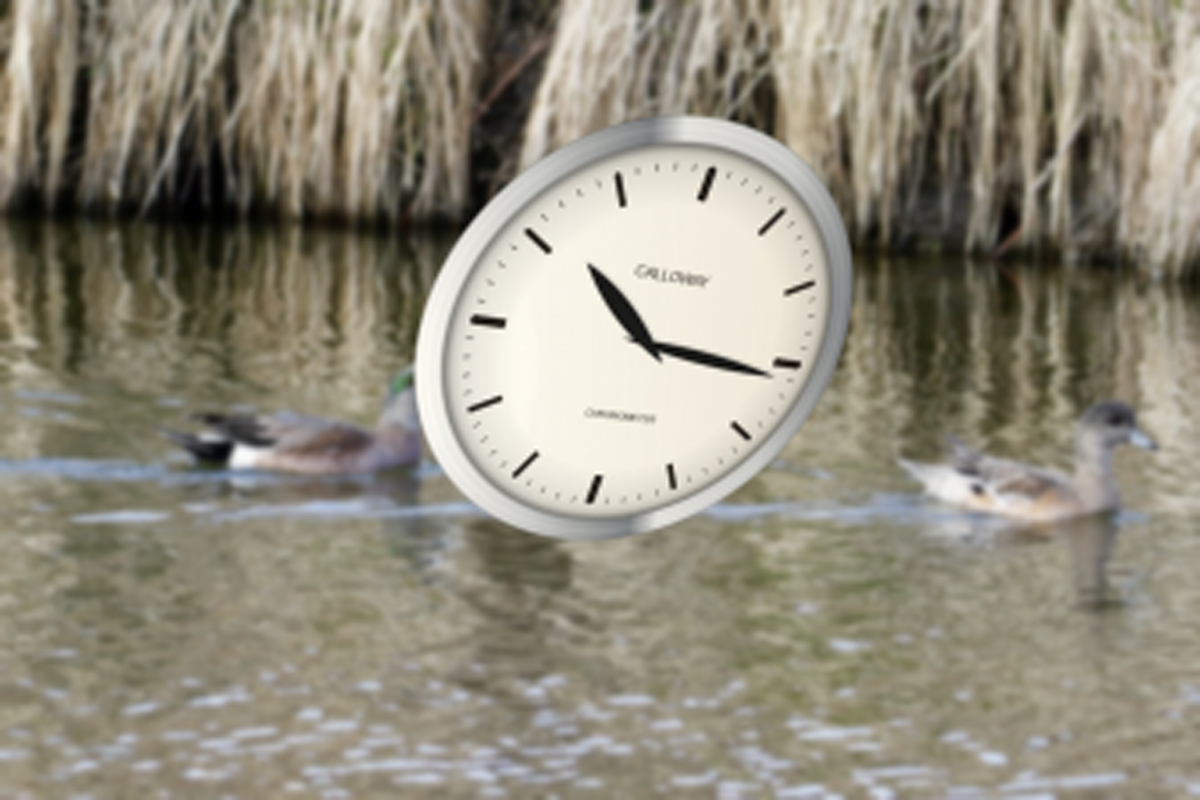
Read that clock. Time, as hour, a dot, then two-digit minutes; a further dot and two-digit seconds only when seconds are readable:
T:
10.16
